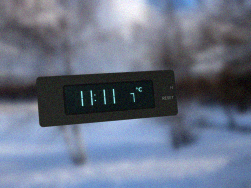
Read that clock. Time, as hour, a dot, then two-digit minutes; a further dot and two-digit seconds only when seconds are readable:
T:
11.11
